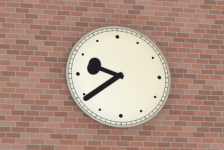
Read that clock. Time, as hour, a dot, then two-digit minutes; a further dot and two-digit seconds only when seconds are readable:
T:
9.39
